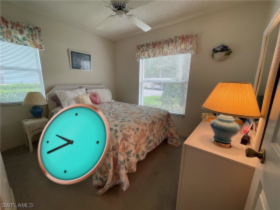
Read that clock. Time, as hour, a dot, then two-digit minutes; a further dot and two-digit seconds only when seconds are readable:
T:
9.41
